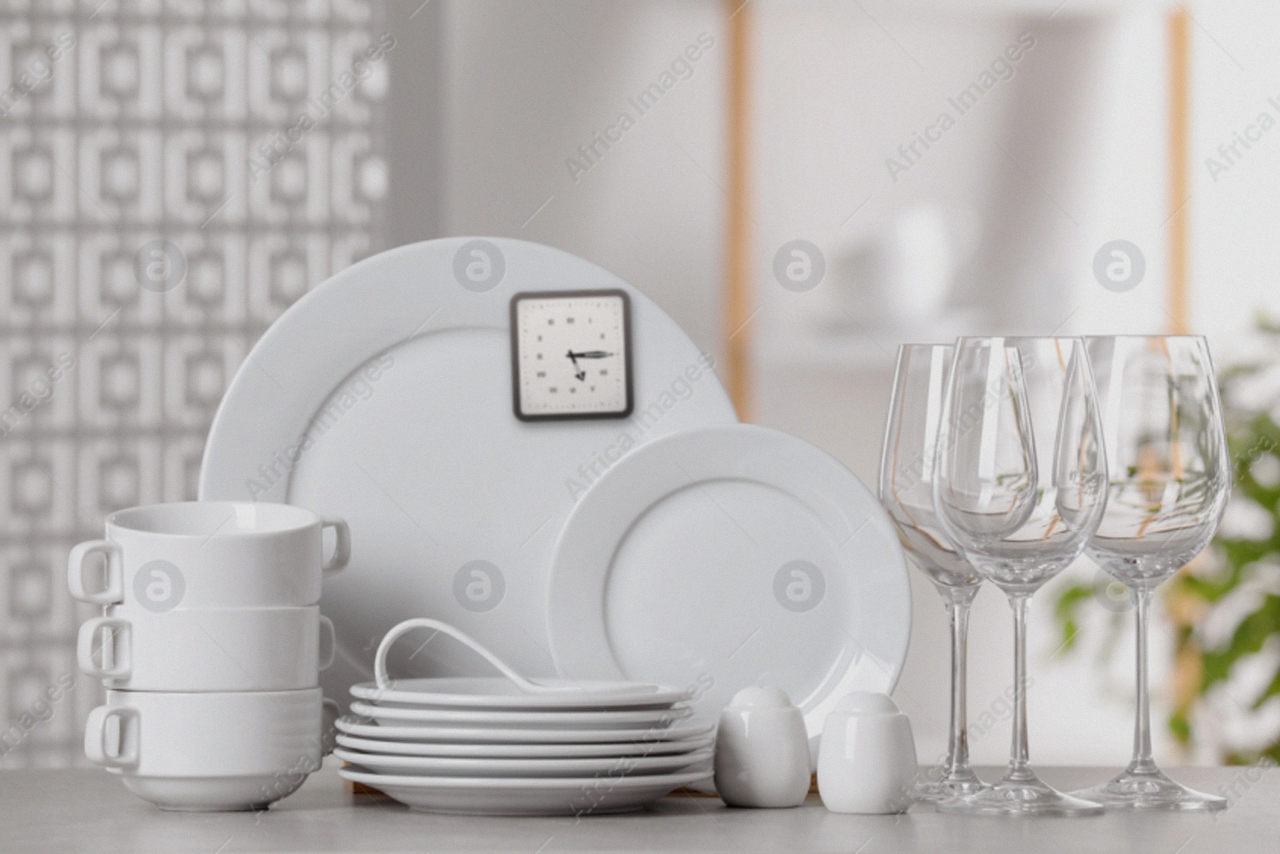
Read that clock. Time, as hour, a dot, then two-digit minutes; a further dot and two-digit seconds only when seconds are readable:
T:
5.15
